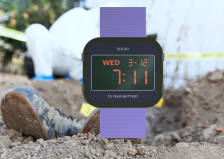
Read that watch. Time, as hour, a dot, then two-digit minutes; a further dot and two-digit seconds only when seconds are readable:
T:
7.11
